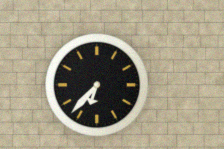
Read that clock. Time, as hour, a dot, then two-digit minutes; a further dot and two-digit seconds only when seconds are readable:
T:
6.37
